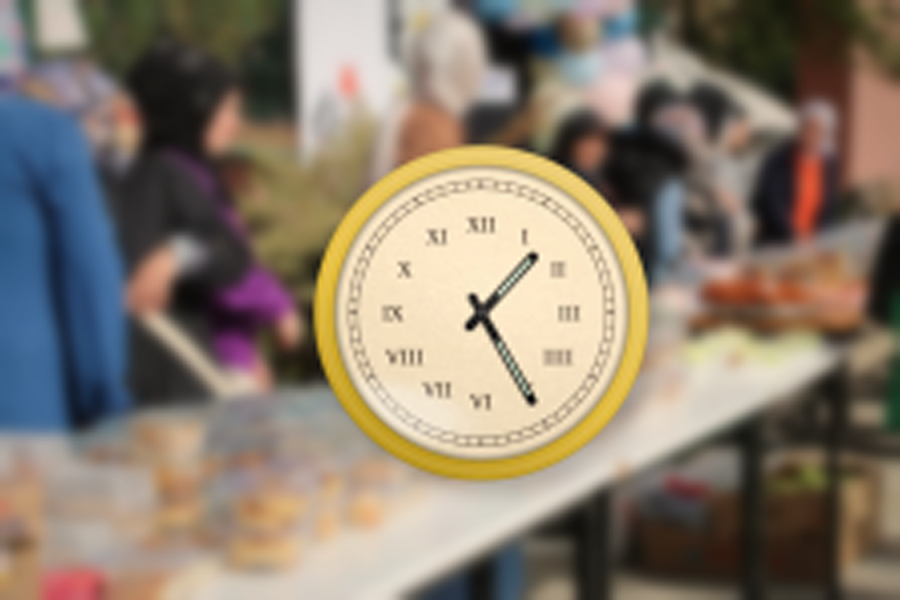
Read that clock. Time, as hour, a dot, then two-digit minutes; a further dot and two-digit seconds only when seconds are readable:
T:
1.25
